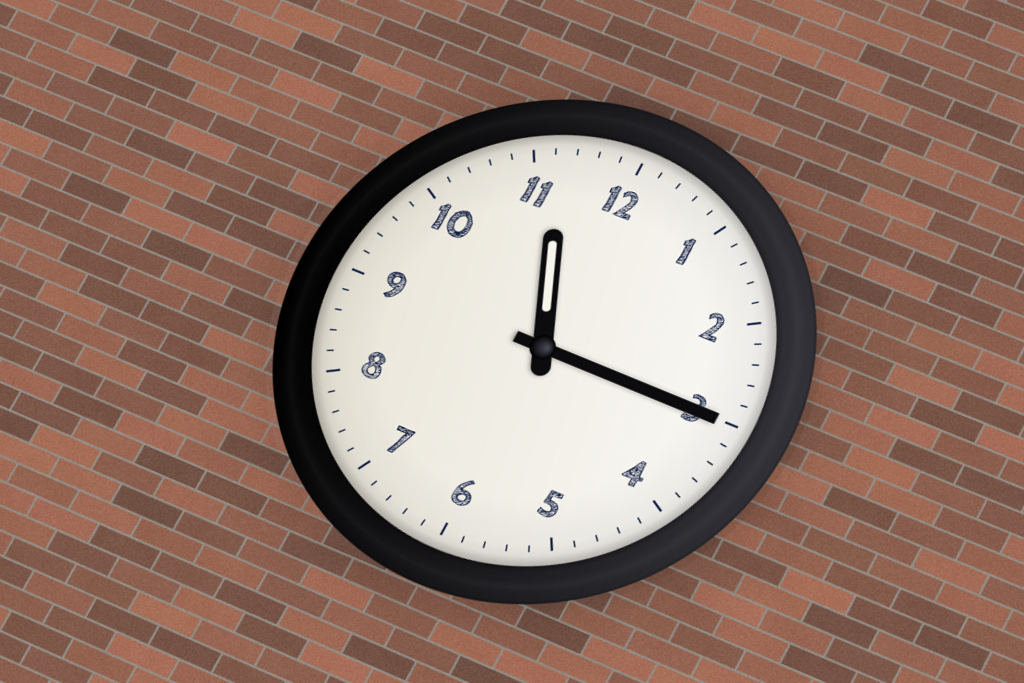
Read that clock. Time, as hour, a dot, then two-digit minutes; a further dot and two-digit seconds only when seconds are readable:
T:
11.15
